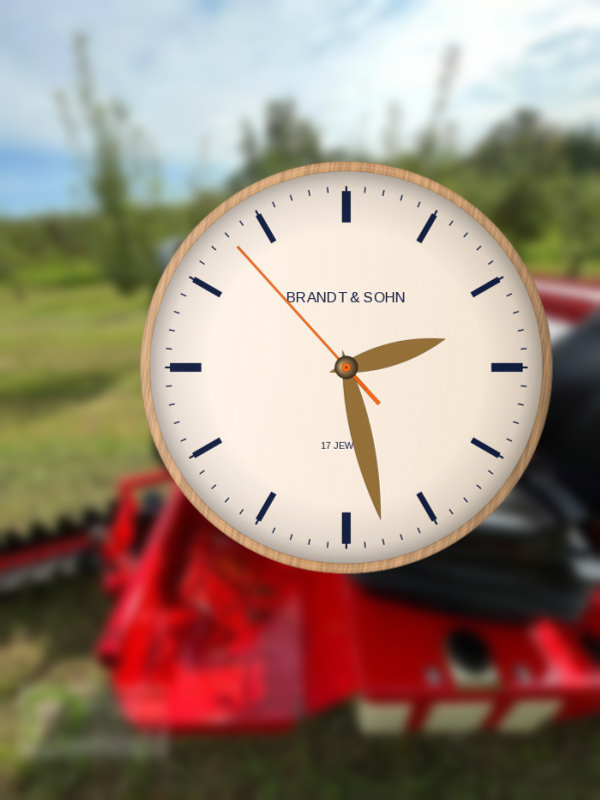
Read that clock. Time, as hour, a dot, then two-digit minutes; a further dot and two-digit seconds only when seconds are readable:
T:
2.27.53
